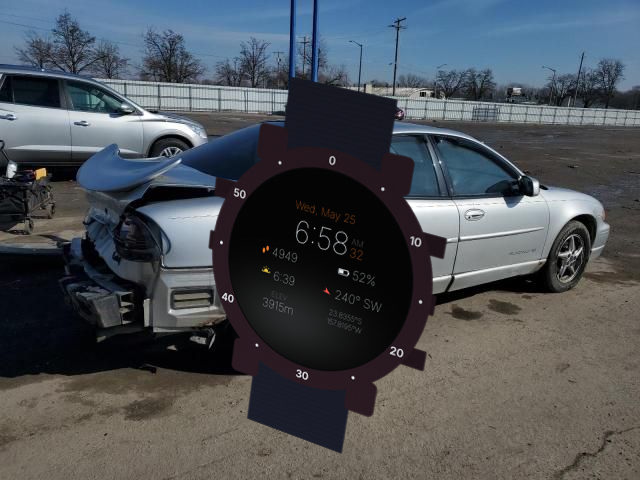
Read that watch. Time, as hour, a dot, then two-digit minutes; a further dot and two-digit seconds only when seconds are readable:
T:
6.58.32
